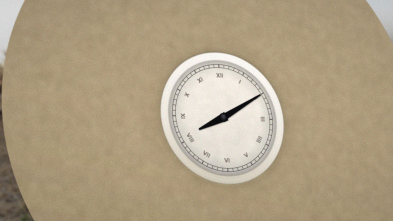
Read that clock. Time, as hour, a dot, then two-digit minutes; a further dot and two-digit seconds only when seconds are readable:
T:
8.10
